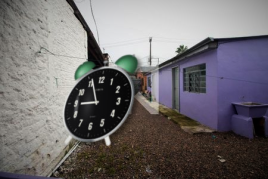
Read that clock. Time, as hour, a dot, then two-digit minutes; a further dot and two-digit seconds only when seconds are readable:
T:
8.56
